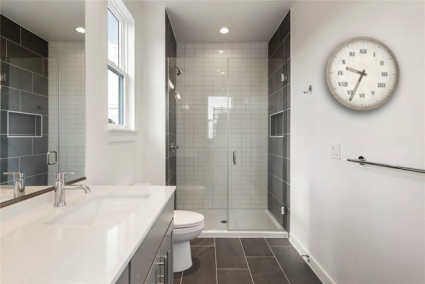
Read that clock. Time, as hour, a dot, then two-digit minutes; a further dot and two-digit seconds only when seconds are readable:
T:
9.34
